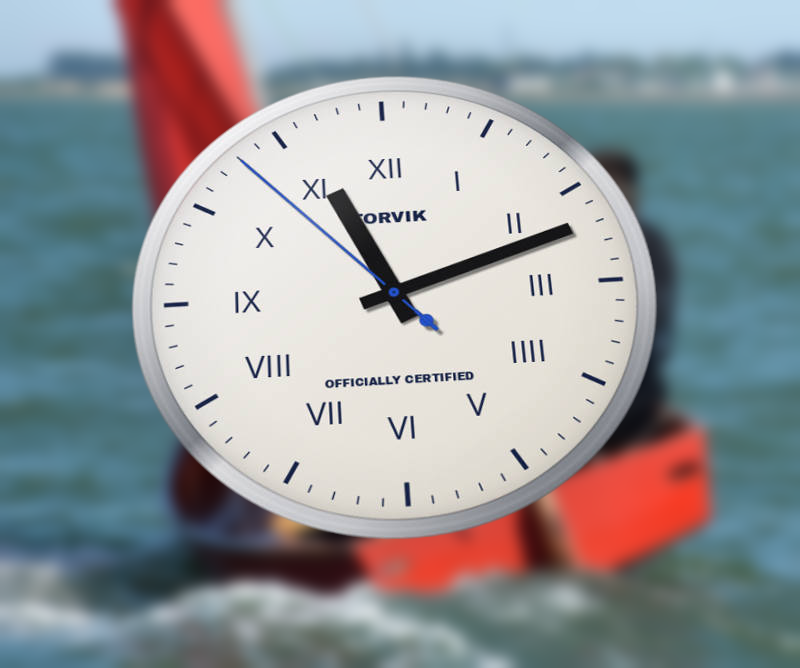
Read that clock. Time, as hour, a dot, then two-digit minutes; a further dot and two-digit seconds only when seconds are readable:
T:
11.11.53
